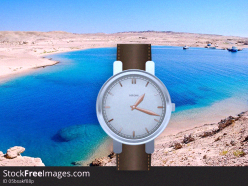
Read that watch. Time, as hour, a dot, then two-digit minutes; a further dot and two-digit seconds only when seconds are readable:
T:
1.18
